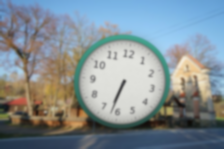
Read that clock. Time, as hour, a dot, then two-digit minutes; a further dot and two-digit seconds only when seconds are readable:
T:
6.32
